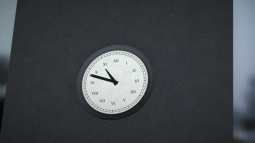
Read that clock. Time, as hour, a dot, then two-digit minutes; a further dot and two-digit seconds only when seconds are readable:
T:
10.48
